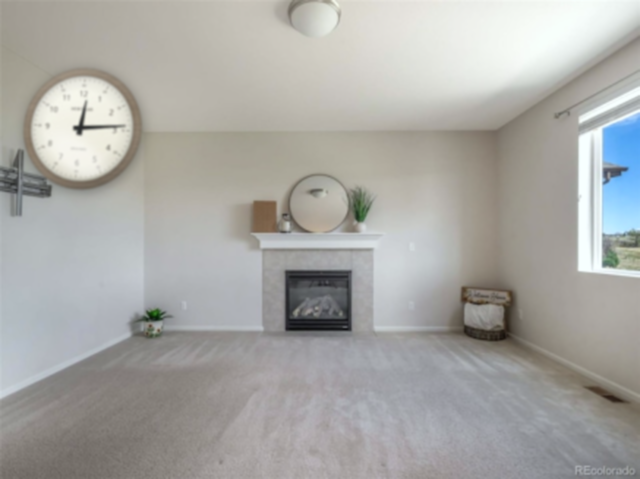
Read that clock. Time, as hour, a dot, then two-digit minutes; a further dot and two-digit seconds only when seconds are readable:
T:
12.14
